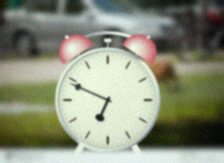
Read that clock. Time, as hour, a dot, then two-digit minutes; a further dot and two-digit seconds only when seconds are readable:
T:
6.49
